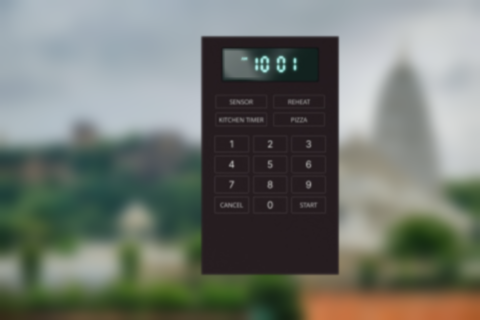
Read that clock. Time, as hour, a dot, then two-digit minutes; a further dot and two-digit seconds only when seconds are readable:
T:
10.01
